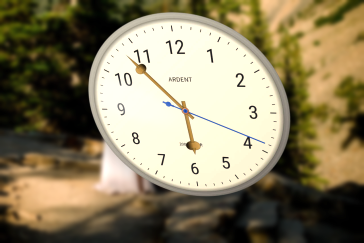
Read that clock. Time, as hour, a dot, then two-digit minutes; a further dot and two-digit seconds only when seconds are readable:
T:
5.53.19
